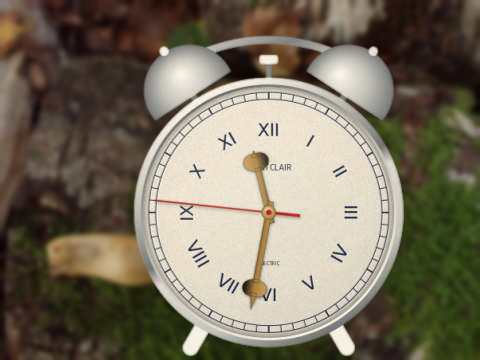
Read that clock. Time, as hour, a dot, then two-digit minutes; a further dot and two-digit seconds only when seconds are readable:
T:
11.31.46
